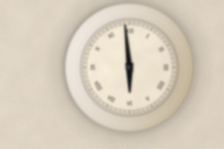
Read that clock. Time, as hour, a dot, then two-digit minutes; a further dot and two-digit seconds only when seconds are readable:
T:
5.59
